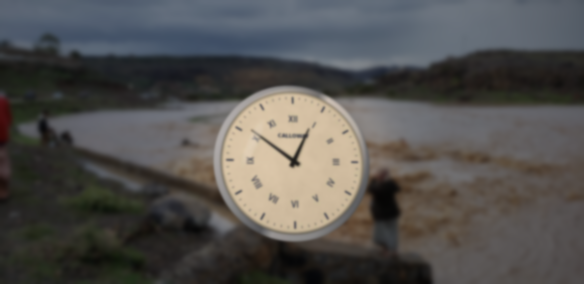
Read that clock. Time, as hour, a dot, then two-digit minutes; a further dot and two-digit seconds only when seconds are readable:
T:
12.51
